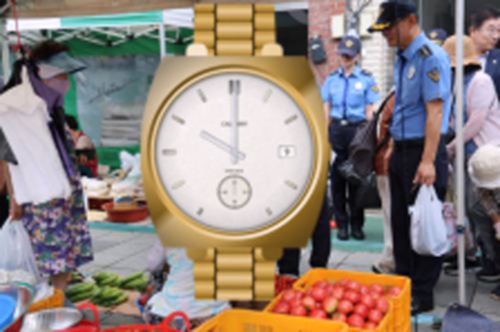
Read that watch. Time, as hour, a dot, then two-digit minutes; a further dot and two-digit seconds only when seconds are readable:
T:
10.00
